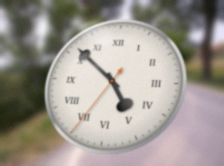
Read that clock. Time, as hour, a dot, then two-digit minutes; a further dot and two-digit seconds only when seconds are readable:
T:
4.51.35
